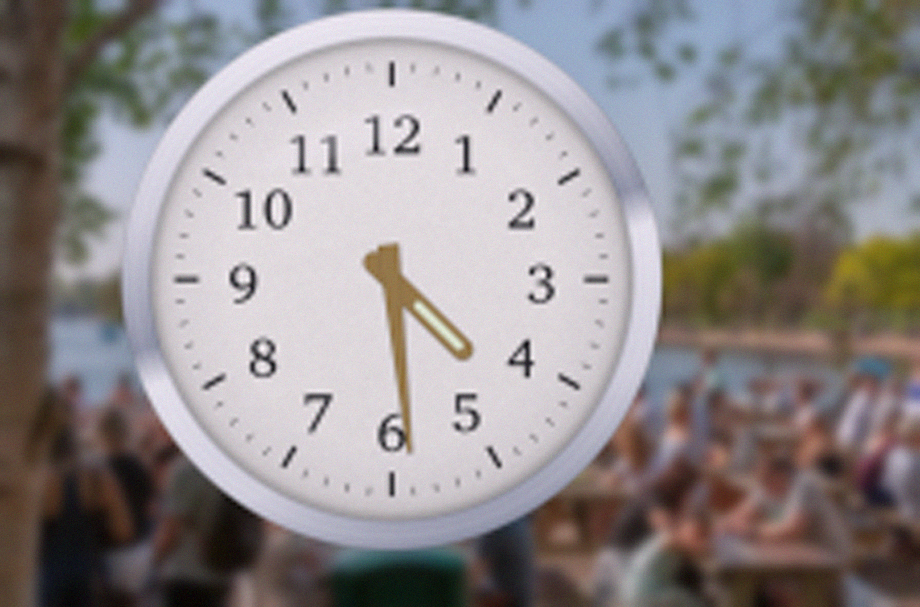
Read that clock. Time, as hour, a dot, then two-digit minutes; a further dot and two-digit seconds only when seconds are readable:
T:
4.29
